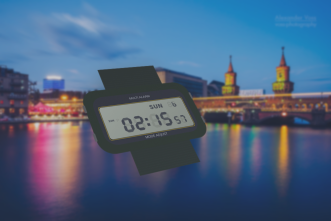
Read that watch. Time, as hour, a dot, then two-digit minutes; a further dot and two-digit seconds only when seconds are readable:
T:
2.15.57
